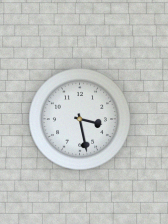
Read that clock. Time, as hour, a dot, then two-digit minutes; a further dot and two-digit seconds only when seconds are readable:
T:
3.28
